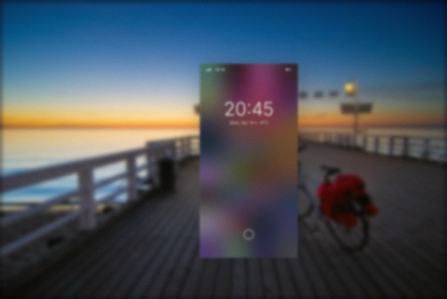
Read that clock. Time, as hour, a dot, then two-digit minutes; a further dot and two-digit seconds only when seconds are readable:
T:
20.45
